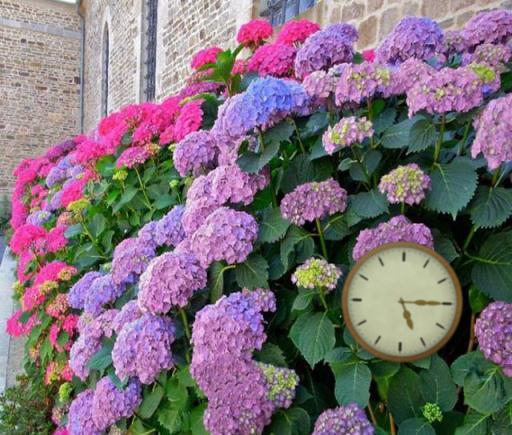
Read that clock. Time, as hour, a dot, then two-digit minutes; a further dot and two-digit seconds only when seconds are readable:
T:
5.15
